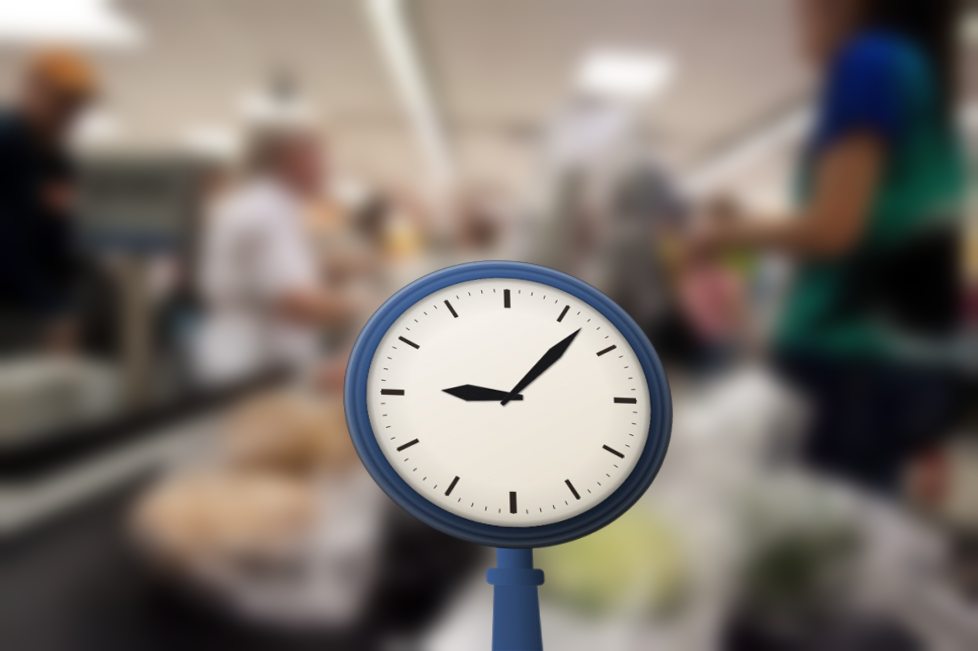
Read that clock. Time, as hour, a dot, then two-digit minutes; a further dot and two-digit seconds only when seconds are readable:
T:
9.07
